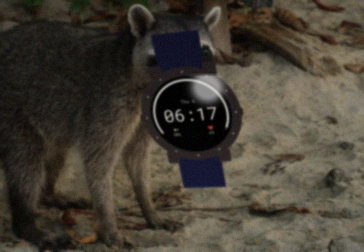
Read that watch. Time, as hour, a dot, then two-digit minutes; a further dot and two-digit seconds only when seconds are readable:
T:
6.17
